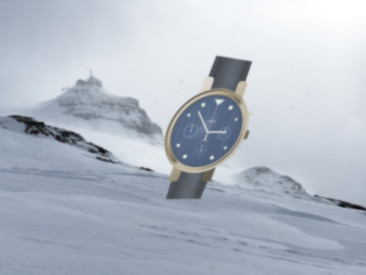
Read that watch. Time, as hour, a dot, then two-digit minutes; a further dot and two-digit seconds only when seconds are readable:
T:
2.53
